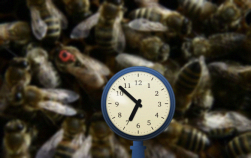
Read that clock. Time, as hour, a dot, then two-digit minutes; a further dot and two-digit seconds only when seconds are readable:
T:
6.52
